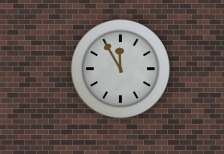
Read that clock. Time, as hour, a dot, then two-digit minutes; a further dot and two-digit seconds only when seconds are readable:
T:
11.55
